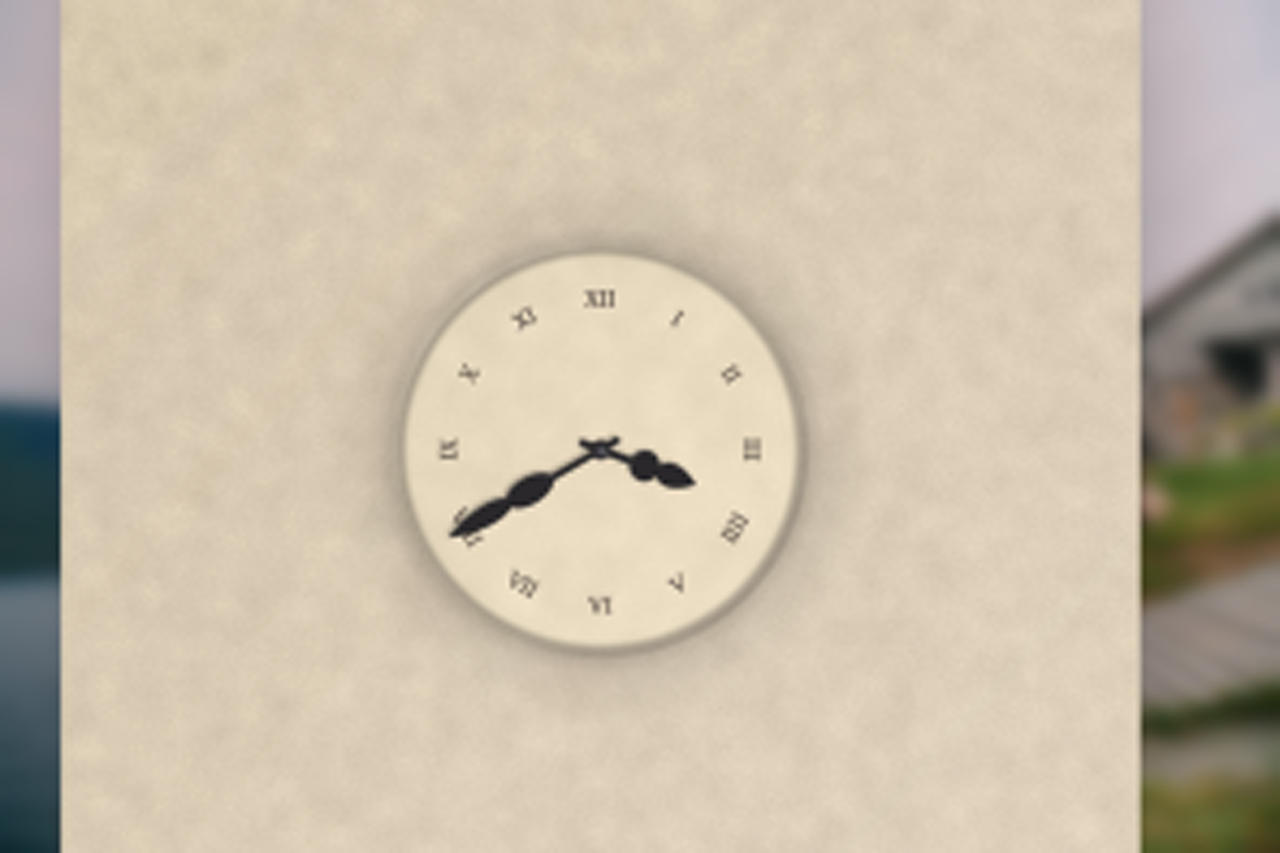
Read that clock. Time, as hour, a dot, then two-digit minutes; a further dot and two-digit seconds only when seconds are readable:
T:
3.40
